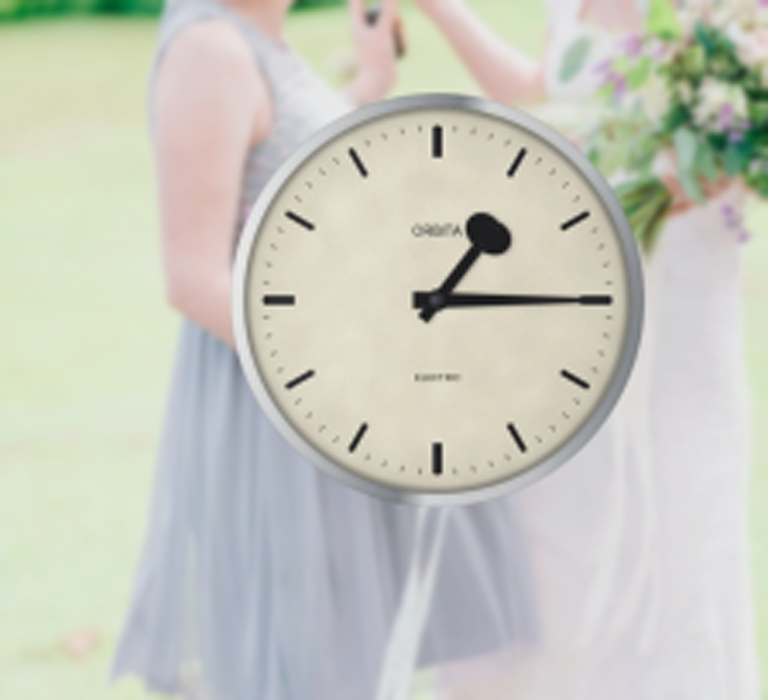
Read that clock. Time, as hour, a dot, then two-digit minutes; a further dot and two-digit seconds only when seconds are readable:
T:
1.15
